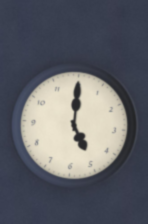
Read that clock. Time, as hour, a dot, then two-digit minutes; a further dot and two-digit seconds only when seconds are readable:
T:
5.00
